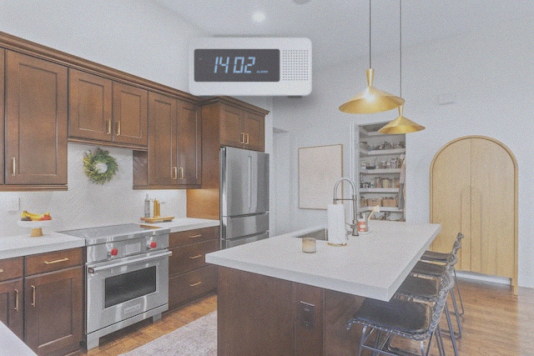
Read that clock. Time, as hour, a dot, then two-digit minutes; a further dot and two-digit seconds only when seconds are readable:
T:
14.02
